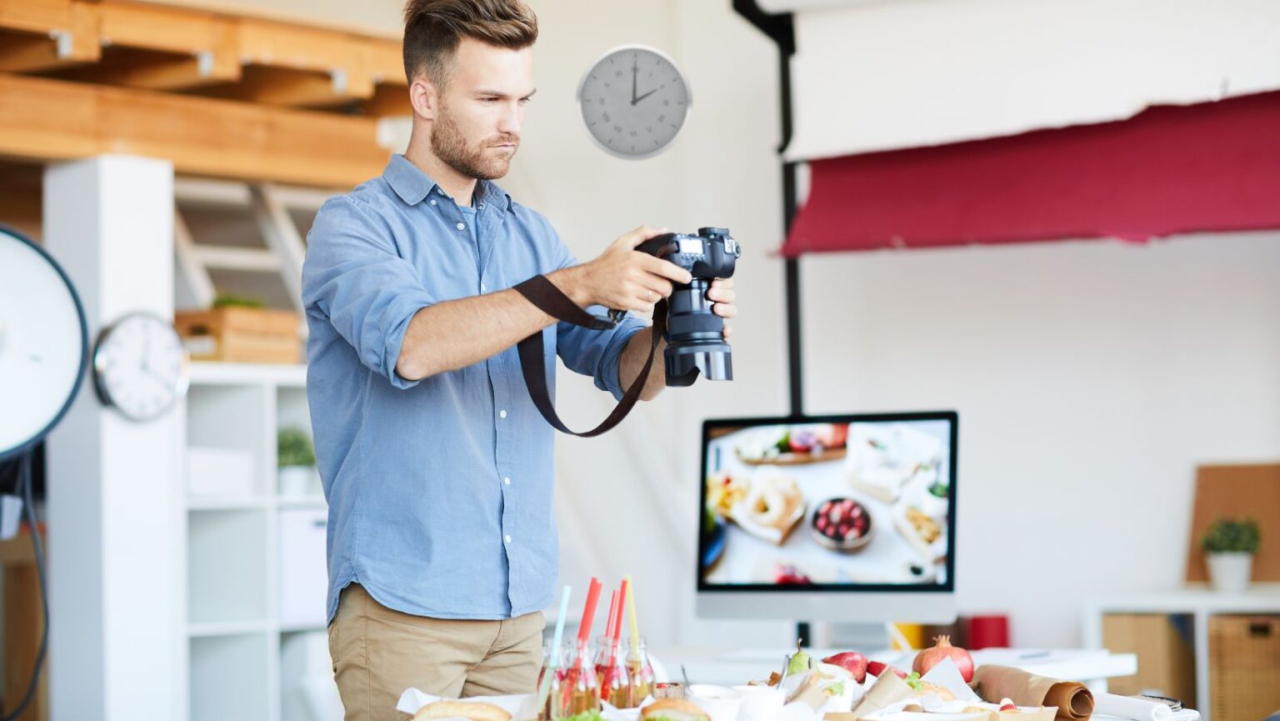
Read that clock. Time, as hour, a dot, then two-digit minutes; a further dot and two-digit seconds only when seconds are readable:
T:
2.00
